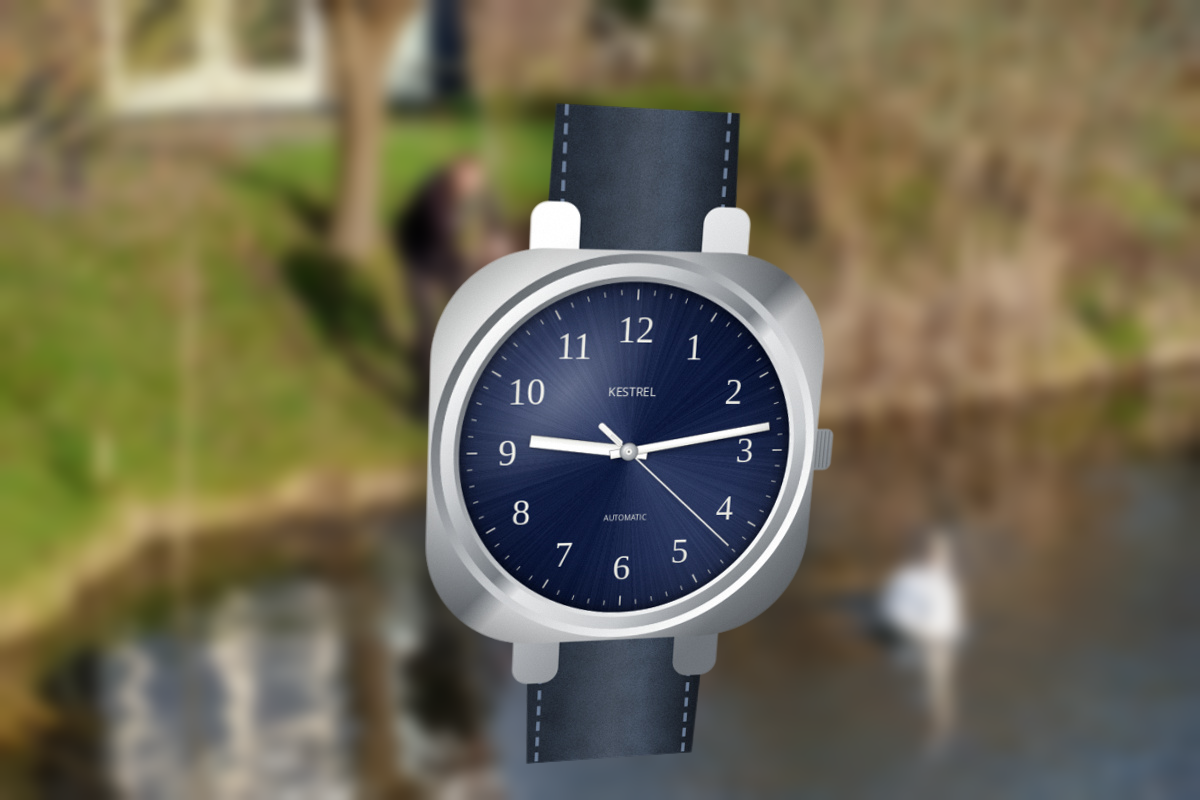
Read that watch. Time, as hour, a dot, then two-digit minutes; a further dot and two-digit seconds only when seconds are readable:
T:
9.13.22
